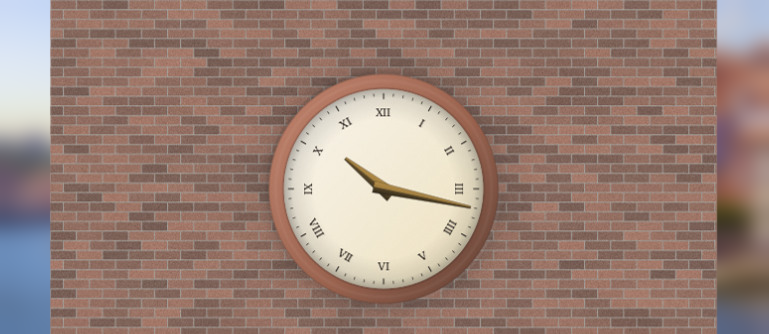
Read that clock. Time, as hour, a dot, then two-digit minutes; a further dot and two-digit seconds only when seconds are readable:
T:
10.17
